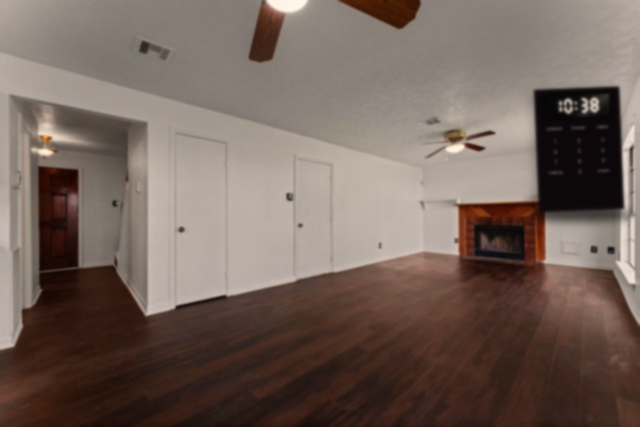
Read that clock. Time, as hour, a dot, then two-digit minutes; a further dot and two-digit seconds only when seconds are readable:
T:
10.38
